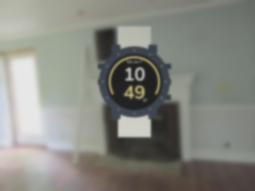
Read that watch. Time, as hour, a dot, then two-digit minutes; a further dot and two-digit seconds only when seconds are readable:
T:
10.49
